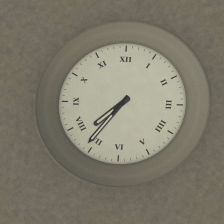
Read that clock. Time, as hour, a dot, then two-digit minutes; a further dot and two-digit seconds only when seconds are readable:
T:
7.36
